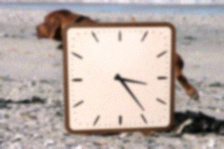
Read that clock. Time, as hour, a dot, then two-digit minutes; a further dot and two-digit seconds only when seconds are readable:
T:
3.24
